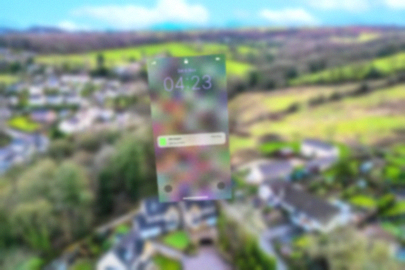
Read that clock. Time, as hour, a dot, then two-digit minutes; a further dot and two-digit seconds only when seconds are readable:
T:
4.23
